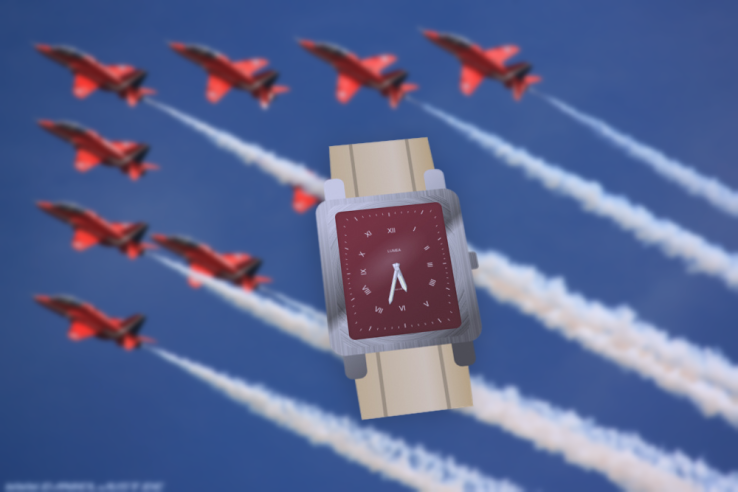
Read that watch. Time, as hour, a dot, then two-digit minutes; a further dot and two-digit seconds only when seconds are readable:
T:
5.33
